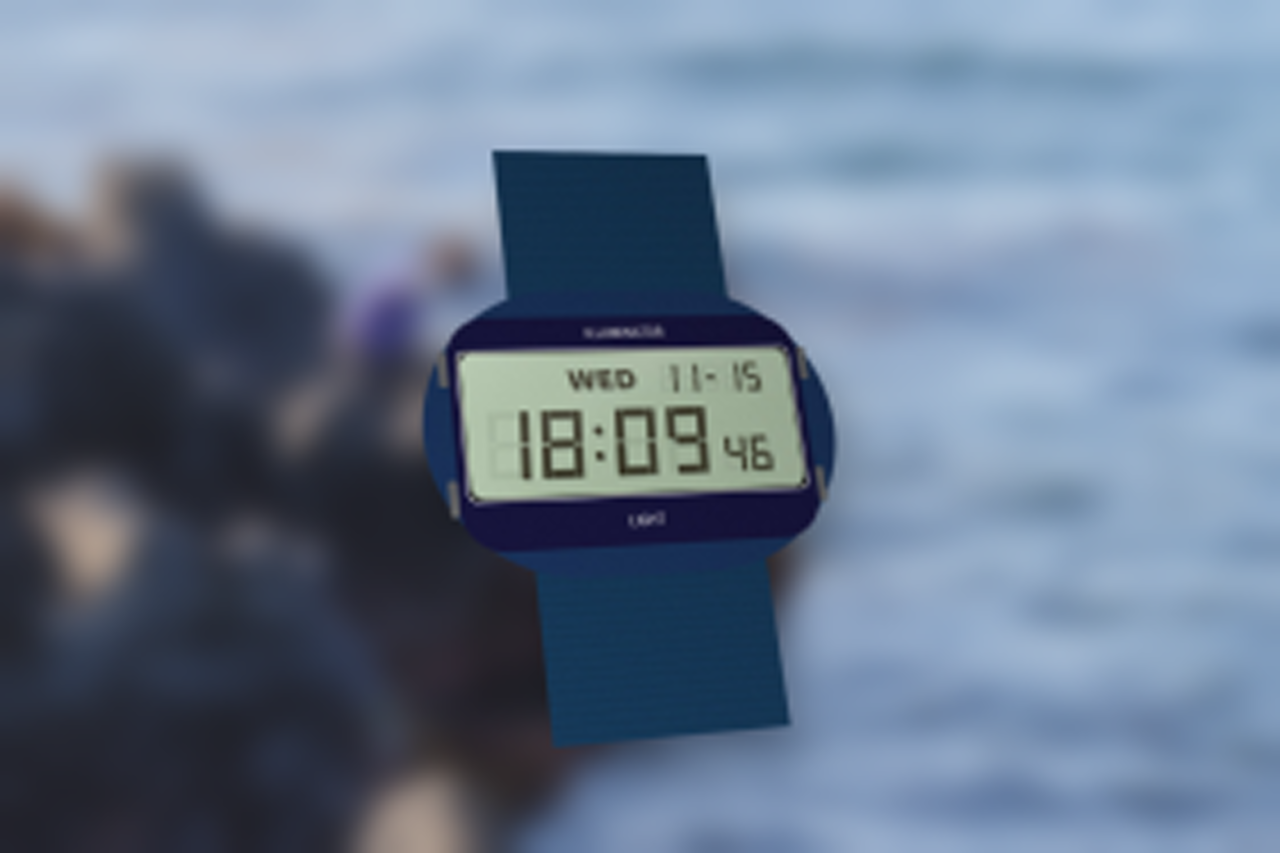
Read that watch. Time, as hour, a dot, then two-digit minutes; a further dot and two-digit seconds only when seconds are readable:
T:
18.09.46
